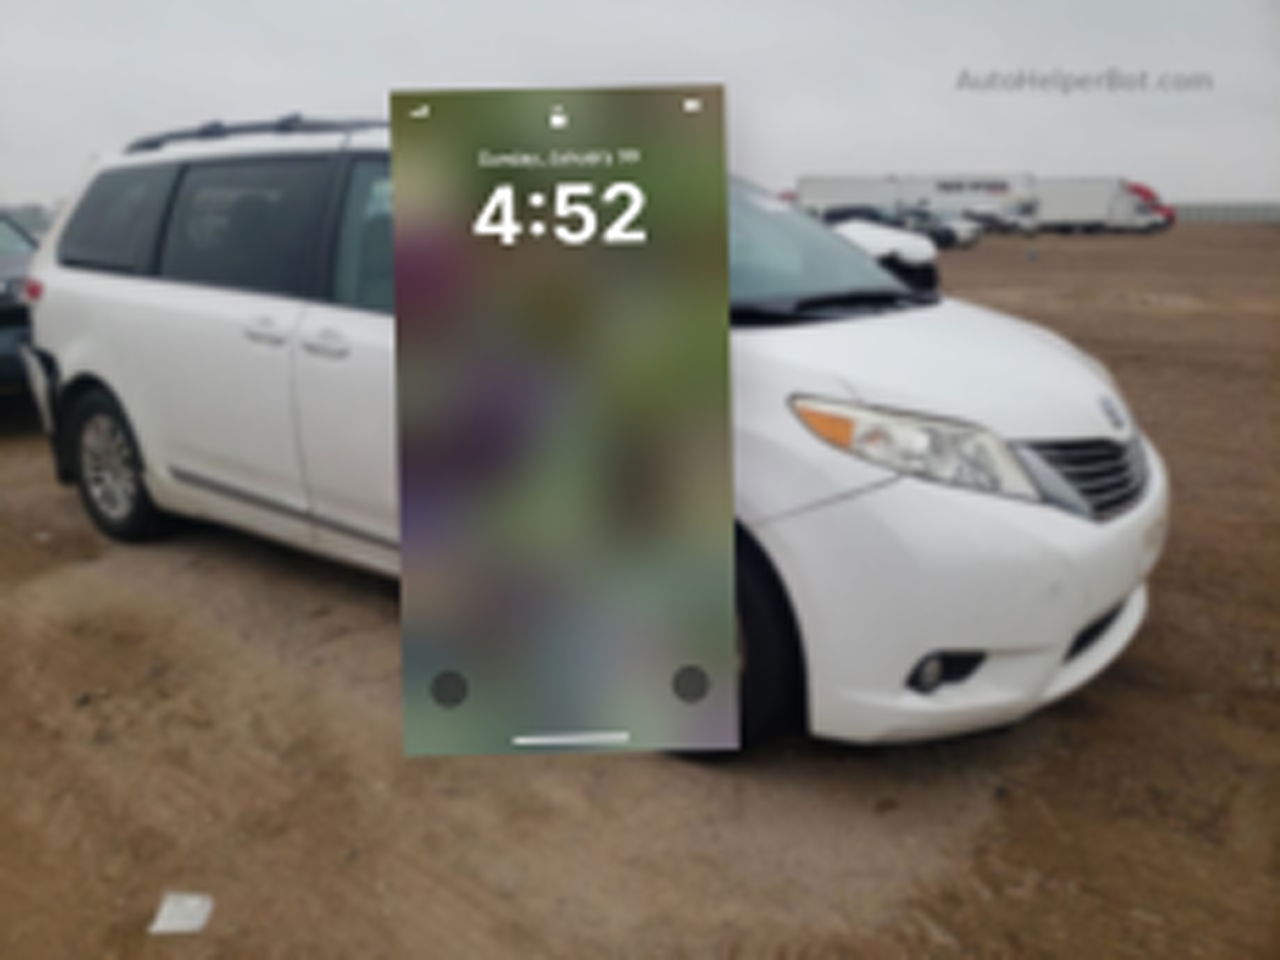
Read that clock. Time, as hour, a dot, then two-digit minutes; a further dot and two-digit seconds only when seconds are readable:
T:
4.52
